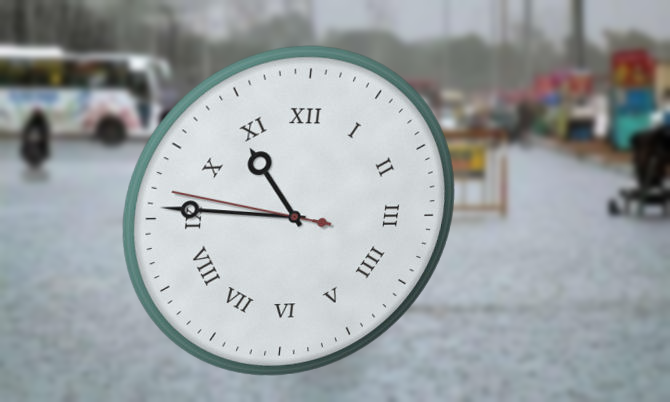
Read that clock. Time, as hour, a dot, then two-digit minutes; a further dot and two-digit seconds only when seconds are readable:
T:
10.45.47
